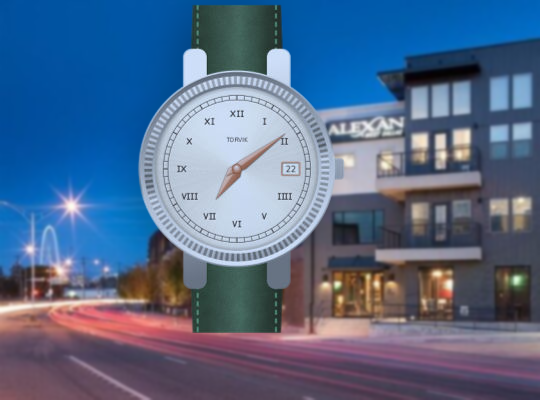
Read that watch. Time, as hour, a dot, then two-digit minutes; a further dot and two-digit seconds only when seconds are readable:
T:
7.09
